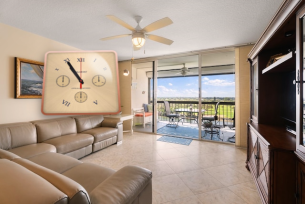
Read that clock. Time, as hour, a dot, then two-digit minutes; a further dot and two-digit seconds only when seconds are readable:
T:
10.55
